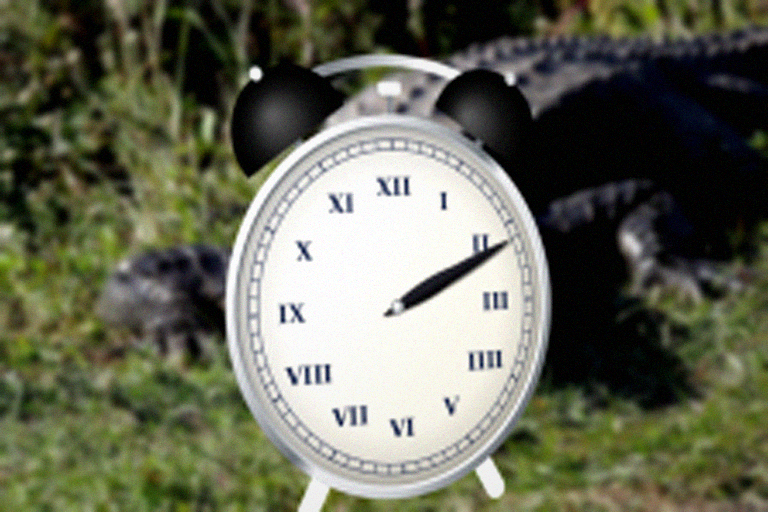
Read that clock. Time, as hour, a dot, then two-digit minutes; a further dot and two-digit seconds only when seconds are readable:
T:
2.11
